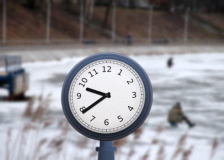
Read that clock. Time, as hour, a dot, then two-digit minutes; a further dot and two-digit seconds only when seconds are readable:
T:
9.39
